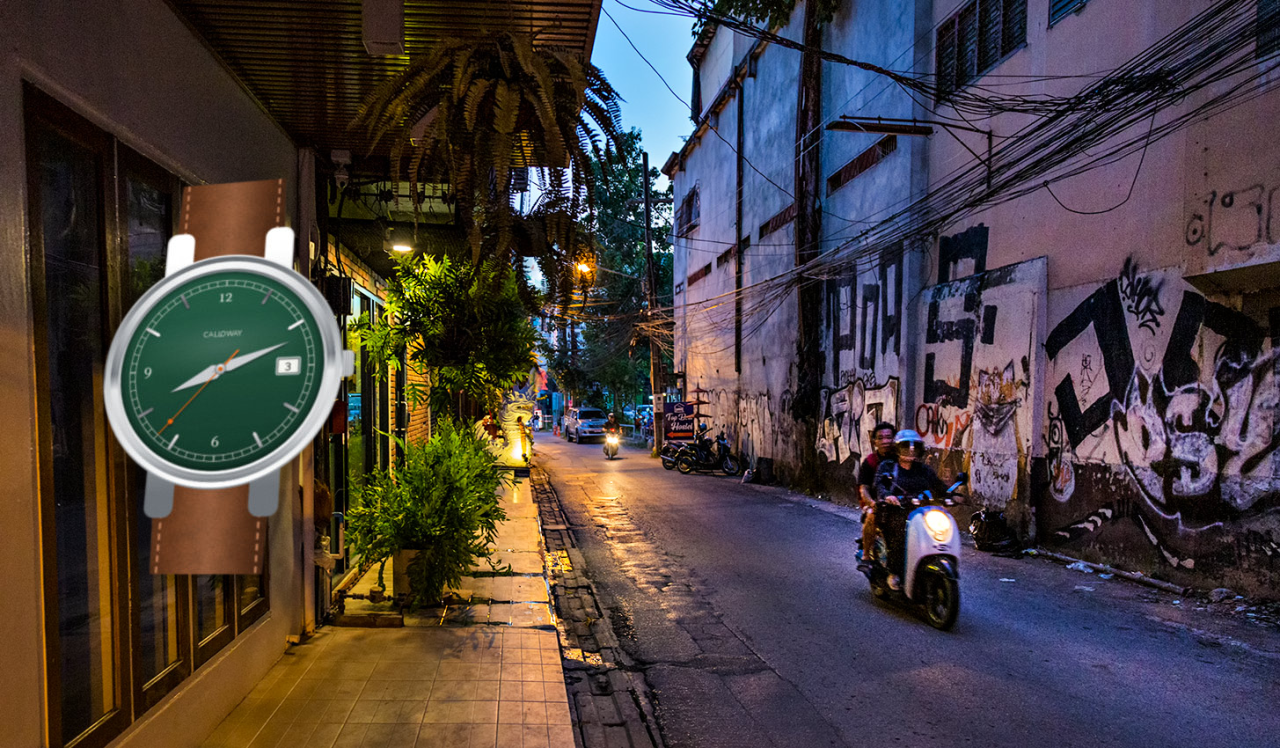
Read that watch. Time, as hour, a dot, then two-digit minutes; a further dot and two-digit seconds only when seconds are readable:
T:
8.11.37
